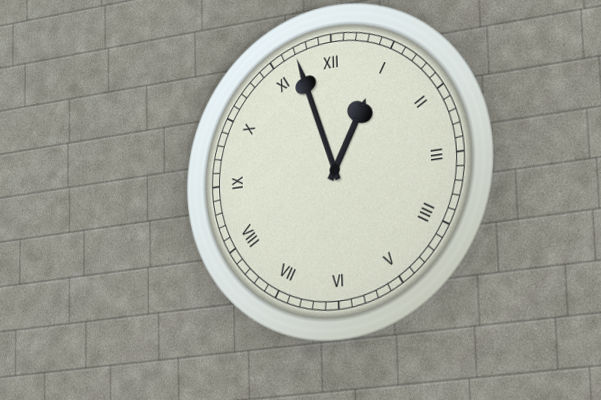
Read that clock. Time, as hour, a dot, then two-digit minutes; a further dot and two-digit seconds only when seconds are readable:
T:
12.57
